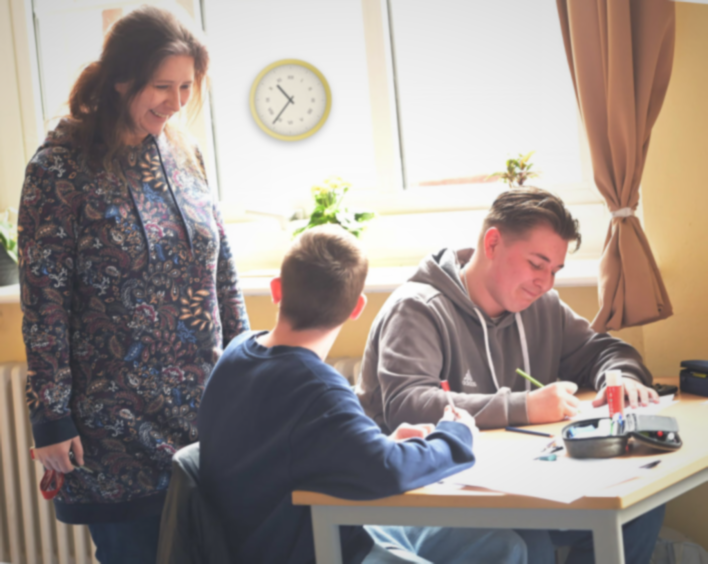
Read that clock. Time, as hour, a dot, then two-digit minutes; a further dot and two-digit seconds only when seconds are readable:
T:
10.36
